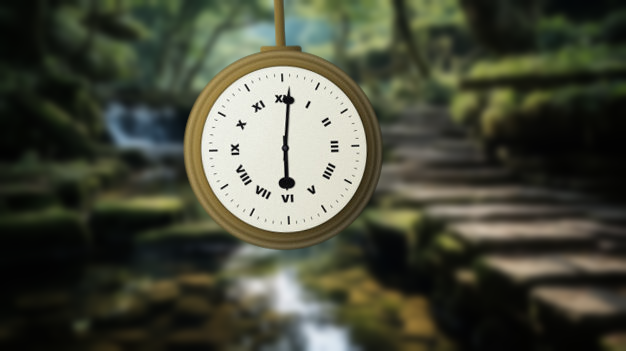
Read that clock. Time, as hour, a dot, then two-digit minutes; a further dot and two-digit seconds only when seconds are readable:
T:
6.01
